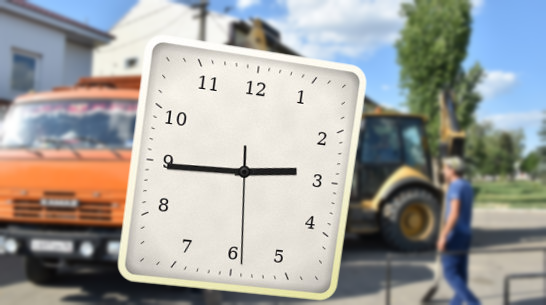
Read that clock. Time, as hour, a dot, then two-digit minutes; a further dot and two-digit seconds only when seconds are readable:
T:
2.44.29
